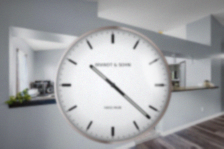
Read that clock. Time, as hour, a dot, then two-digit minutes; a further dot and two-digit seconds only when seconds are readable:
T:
10.22
